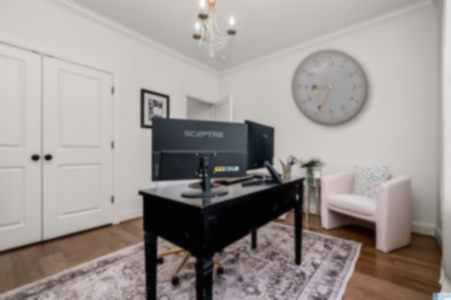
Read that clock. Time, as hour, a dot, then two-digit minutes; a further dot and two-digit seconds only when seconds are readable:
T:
8.34
